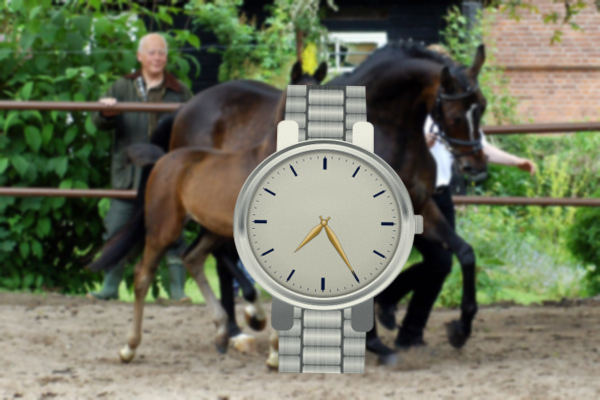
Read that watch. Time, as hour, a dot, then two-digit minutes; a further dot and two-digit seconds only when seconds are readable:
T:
7.25
